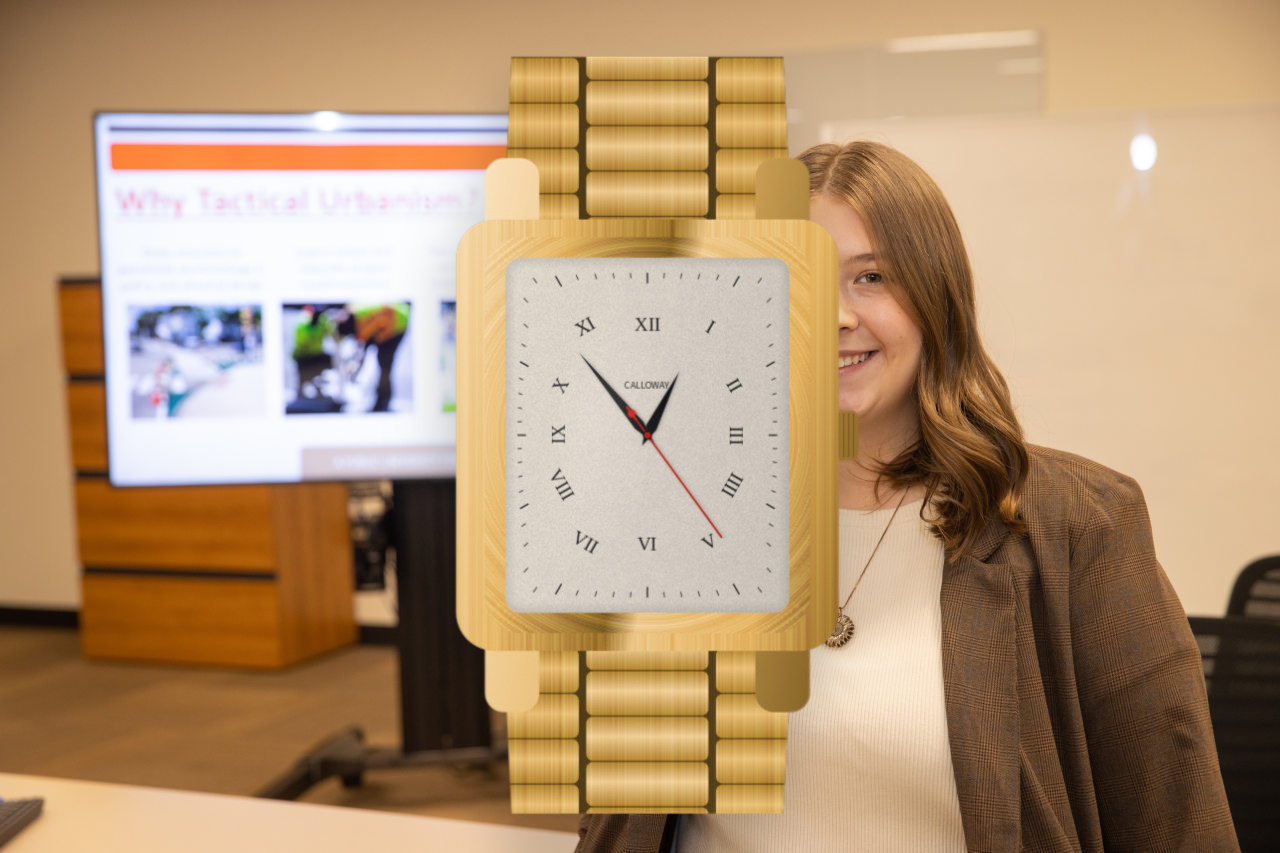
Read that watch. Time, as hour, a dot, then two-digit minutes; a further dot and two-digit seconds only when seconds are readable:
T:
12.53.24
